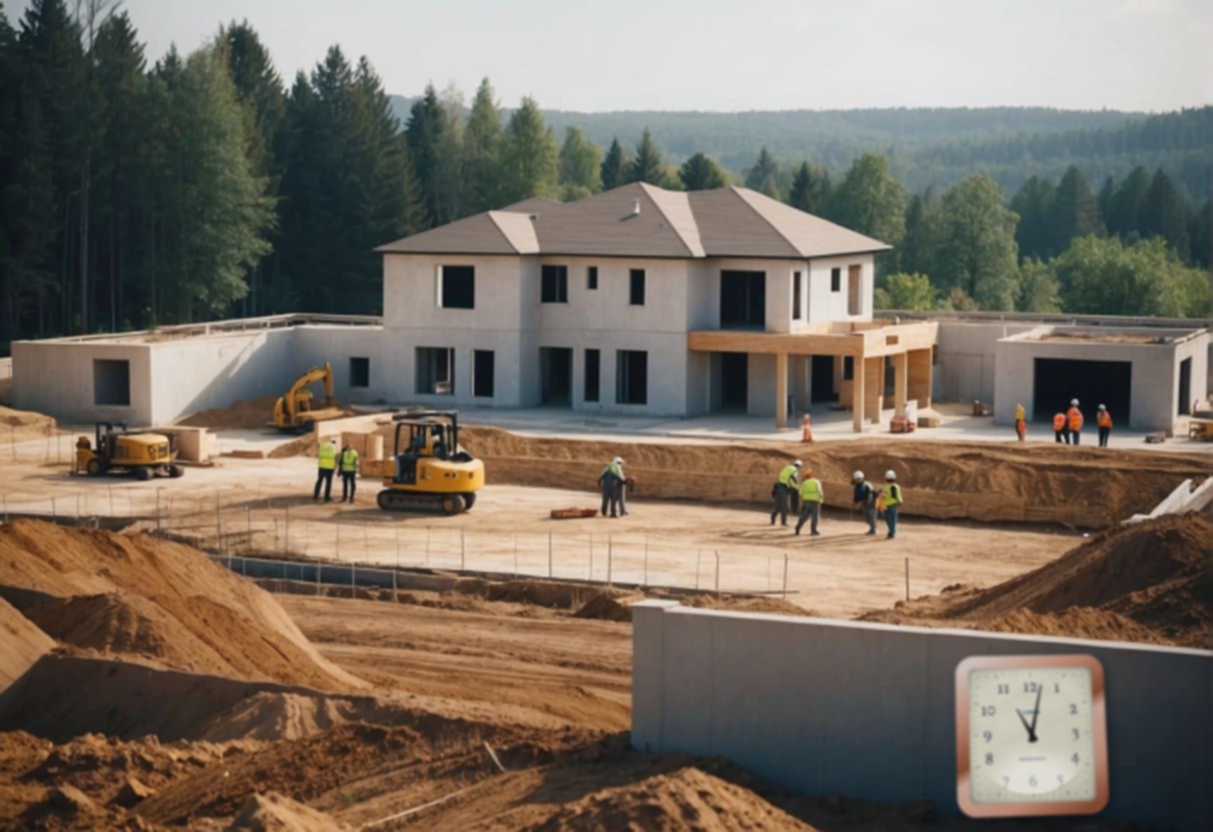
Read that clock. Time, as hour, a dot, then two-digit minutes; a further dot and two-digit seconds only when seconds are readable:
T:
11.02
